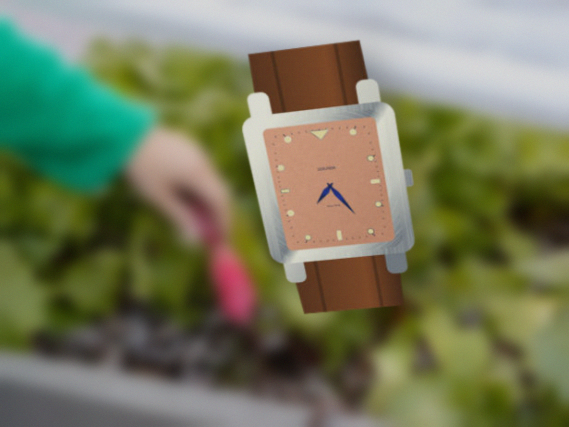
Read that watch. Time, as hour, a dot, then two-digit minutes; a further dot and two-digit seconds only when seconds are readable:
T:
7.25
